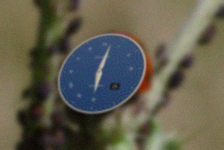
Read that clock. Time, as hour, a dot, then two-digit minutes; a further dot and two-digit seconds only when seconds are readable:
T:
6.02
